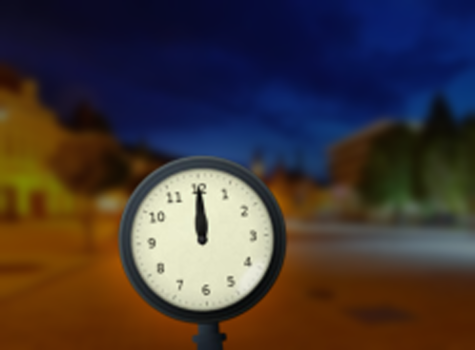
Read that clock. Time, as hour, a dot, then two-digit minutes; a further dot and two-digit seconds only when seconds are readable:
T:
12.00
